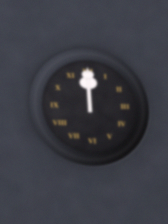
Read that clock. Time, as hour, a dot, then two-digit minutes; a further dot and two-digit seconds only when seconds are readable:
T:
12.00
